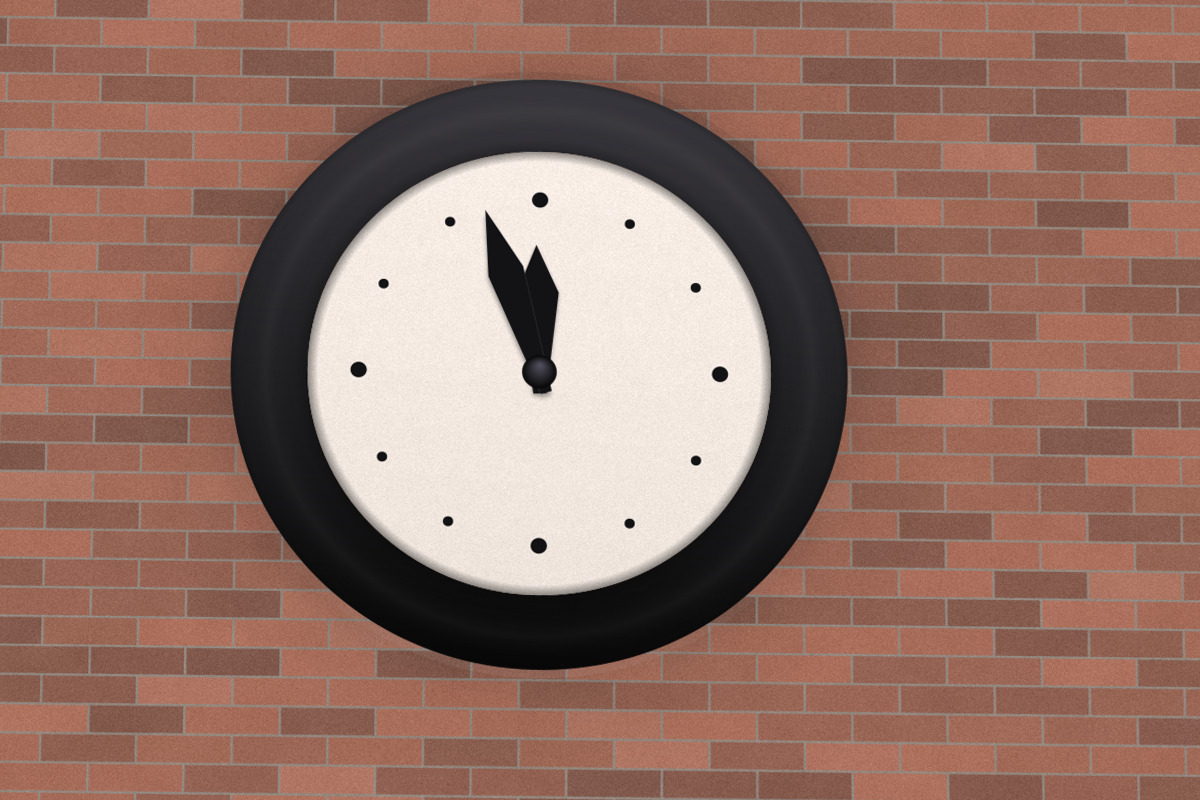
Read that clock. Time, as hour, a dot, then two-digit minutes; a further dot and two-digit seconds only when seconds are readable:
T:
11.57
